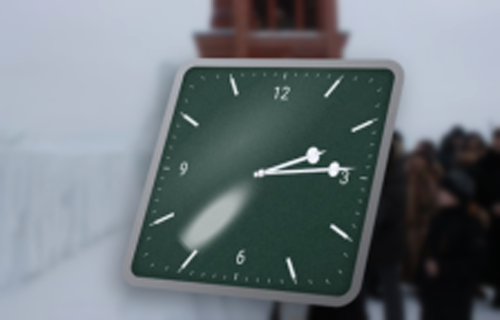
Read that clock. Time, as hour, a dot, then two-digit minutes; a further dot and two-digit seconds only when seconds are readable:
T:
2.14
